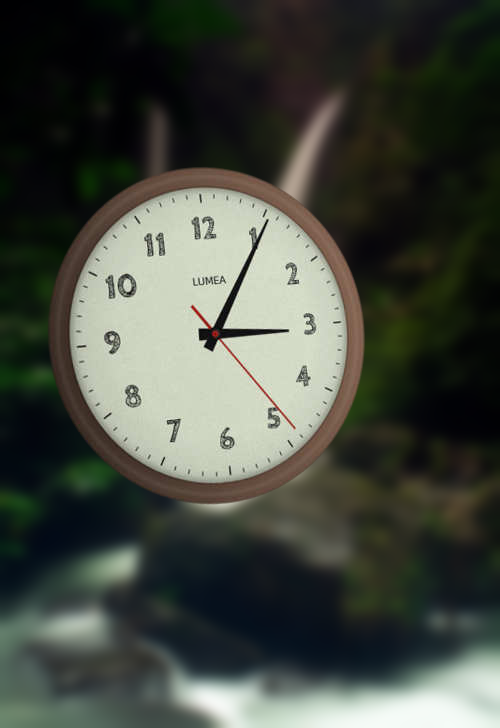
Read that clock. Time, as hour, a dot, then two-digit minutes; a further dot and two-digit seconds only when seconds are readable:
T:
3.05.24
